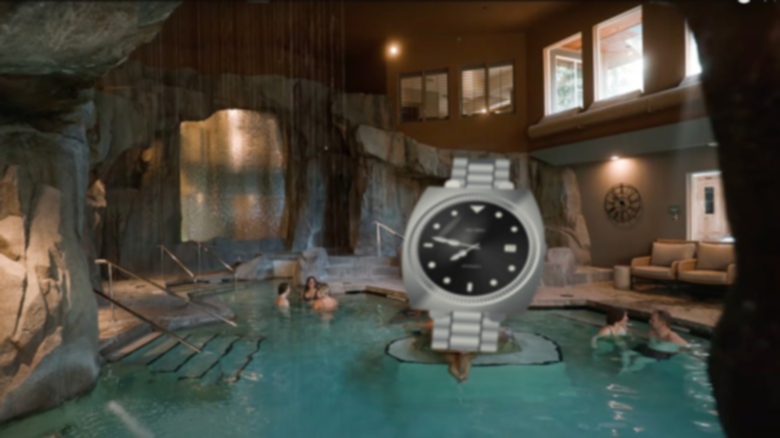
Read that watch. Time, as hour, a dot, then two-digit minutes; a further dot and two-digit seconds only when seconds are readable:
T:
7.47
